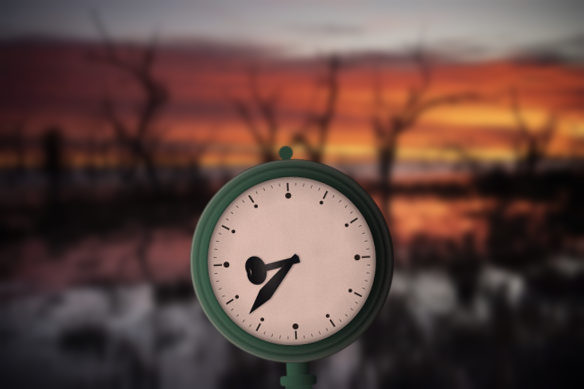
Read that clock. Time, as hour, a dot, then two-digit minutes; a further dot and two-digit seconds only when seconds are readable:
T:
8.37
